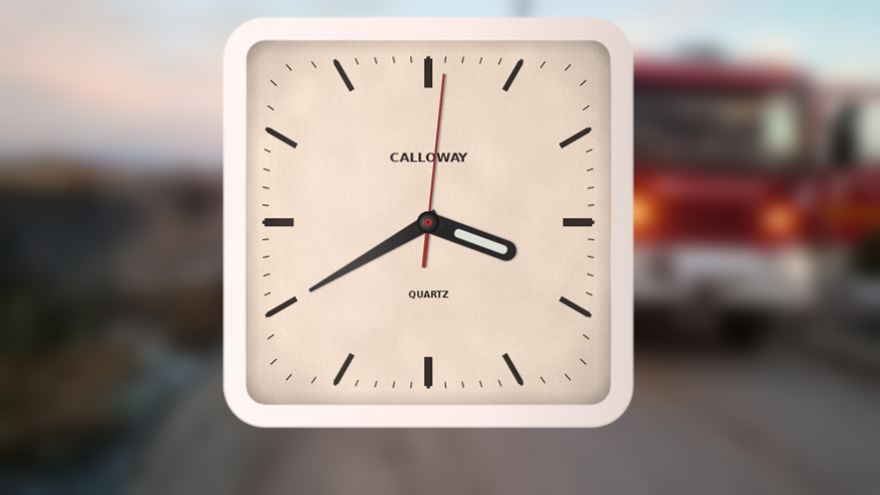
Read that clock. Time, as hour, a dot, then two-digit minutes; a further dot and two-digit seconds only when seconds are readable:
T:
3.40.01
